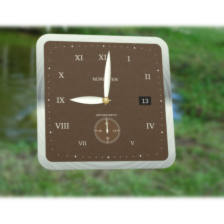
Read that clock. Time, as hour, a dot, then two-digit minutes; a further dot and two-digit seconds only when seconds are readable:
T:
9.01
